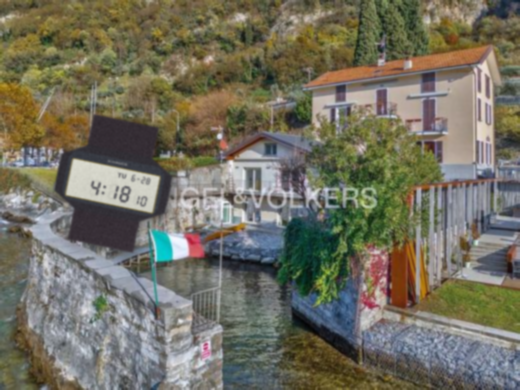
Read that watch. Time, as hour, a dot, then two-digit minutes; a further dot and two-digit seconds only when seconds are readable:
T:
4.18
